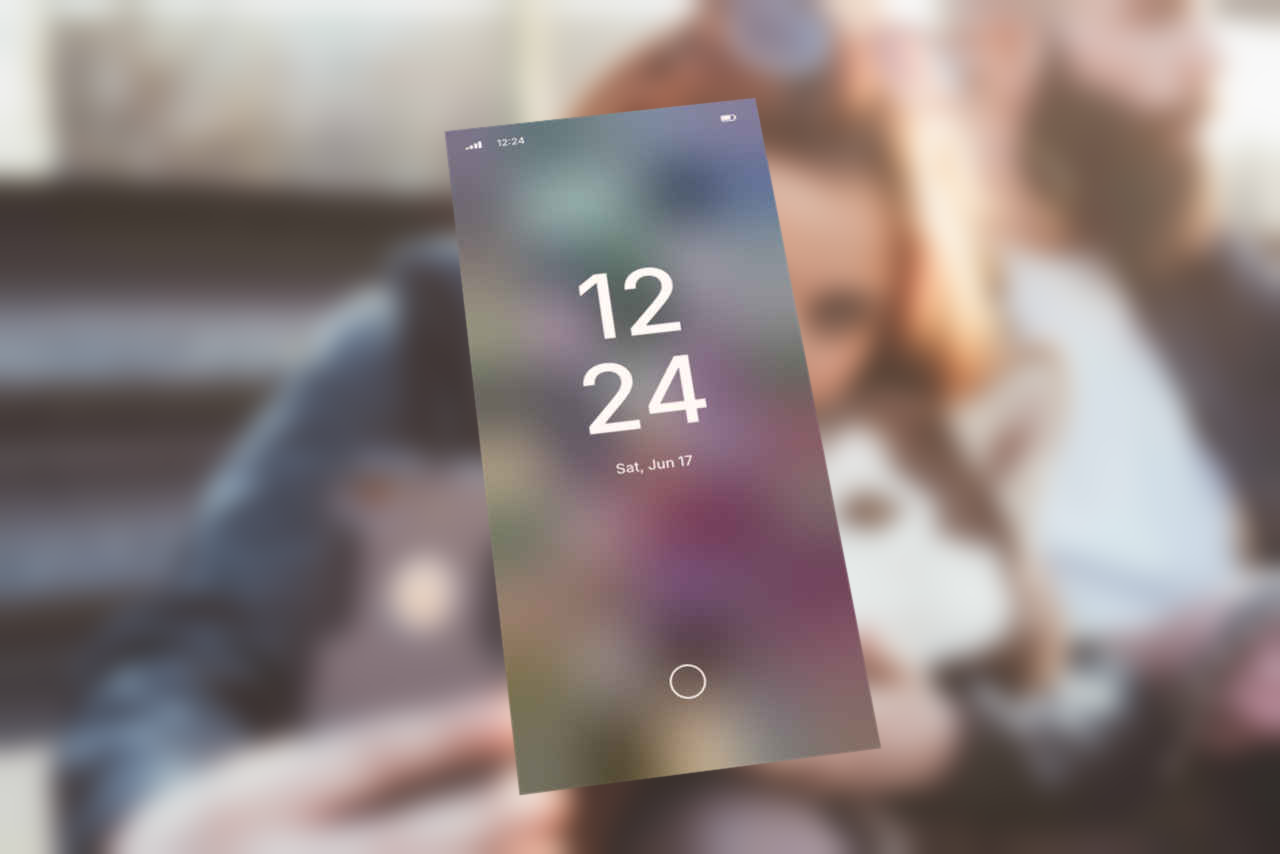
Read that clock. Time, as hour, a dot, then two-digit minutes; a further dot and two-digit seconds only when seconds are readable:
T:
12.24
